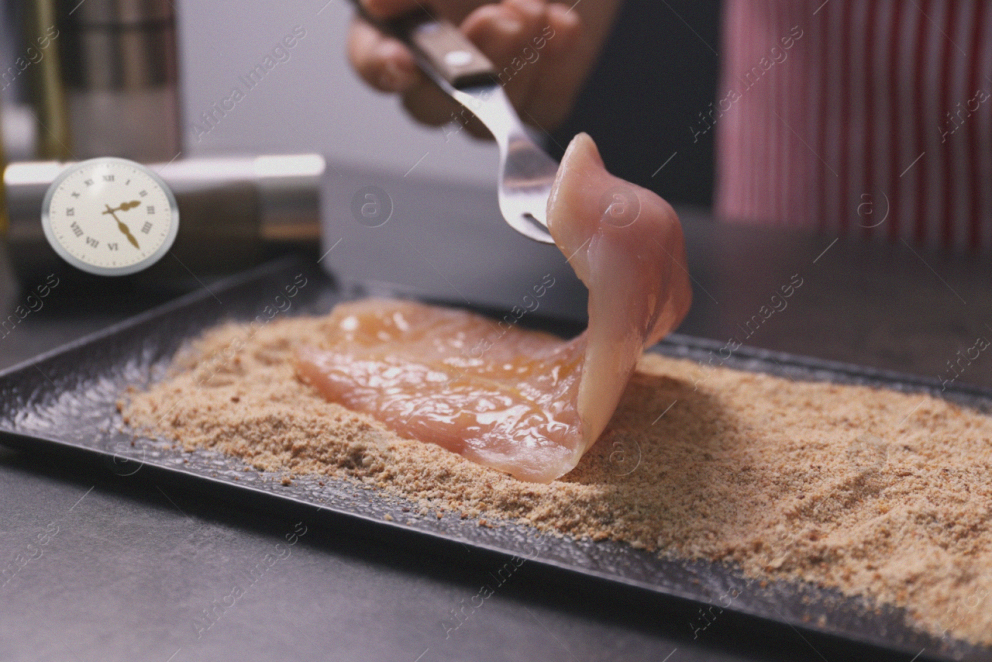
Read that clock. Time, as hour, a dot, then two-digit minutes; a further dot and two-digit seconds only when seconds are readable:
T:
2.25
